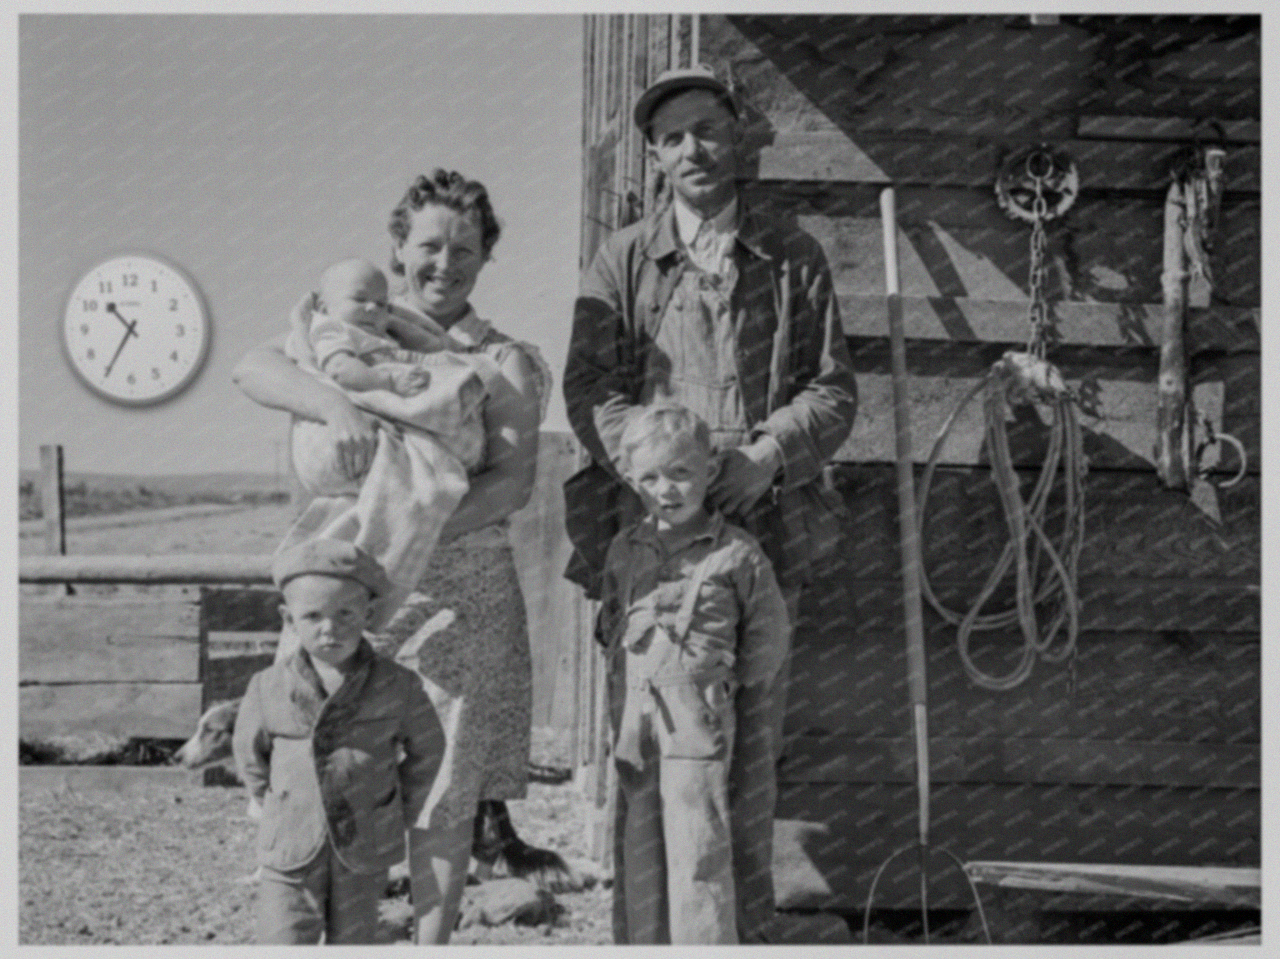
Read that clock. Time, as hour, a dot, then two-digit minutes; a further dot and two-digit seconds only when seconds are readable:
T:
10.35
